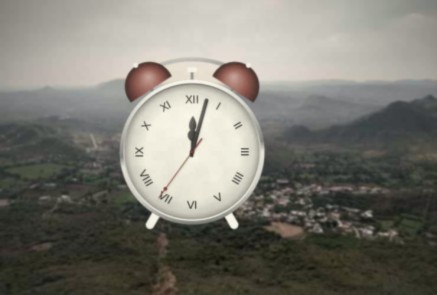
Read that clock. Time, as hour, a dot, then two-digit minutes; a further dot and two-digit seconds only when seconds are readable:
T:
12.02.36
